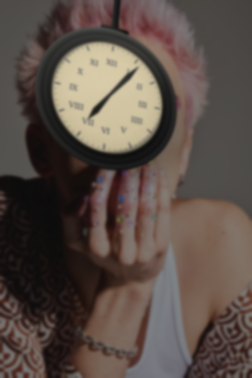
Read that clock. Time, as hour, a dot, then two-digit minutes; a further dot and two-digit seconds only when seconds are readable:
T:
7.06
